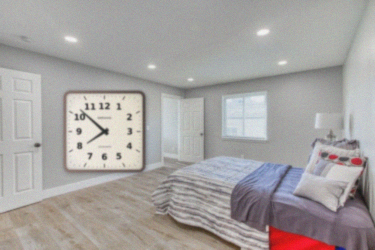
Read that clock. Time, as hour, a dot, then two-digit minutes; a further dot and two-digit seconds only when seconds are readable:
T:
7.52
